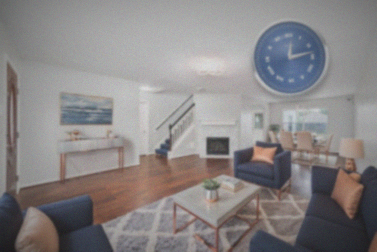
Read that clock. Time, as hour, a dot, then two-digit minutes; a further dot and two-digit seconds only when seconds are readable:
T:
12.13
